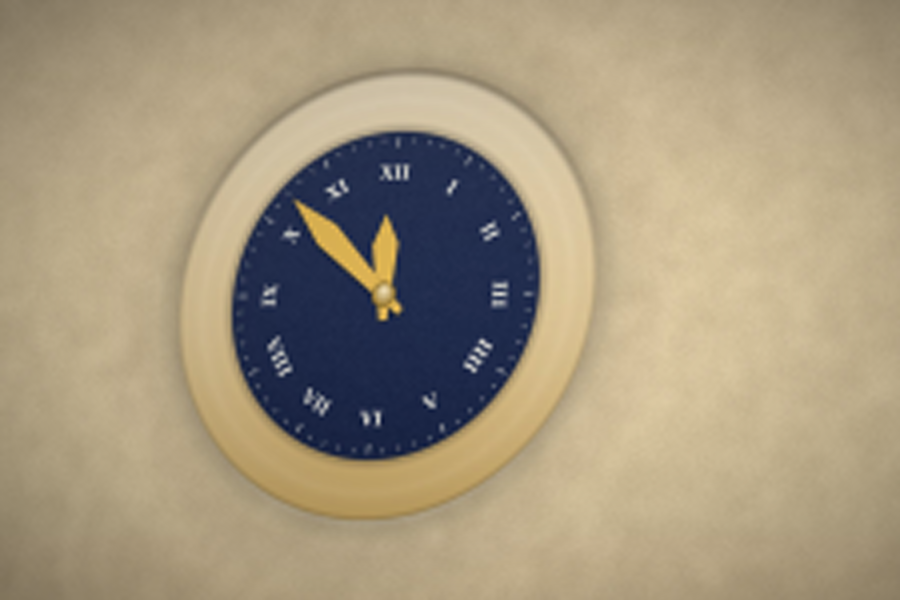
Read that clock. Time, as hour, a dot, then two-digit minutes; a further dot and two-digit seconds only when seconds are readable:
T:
11.52
